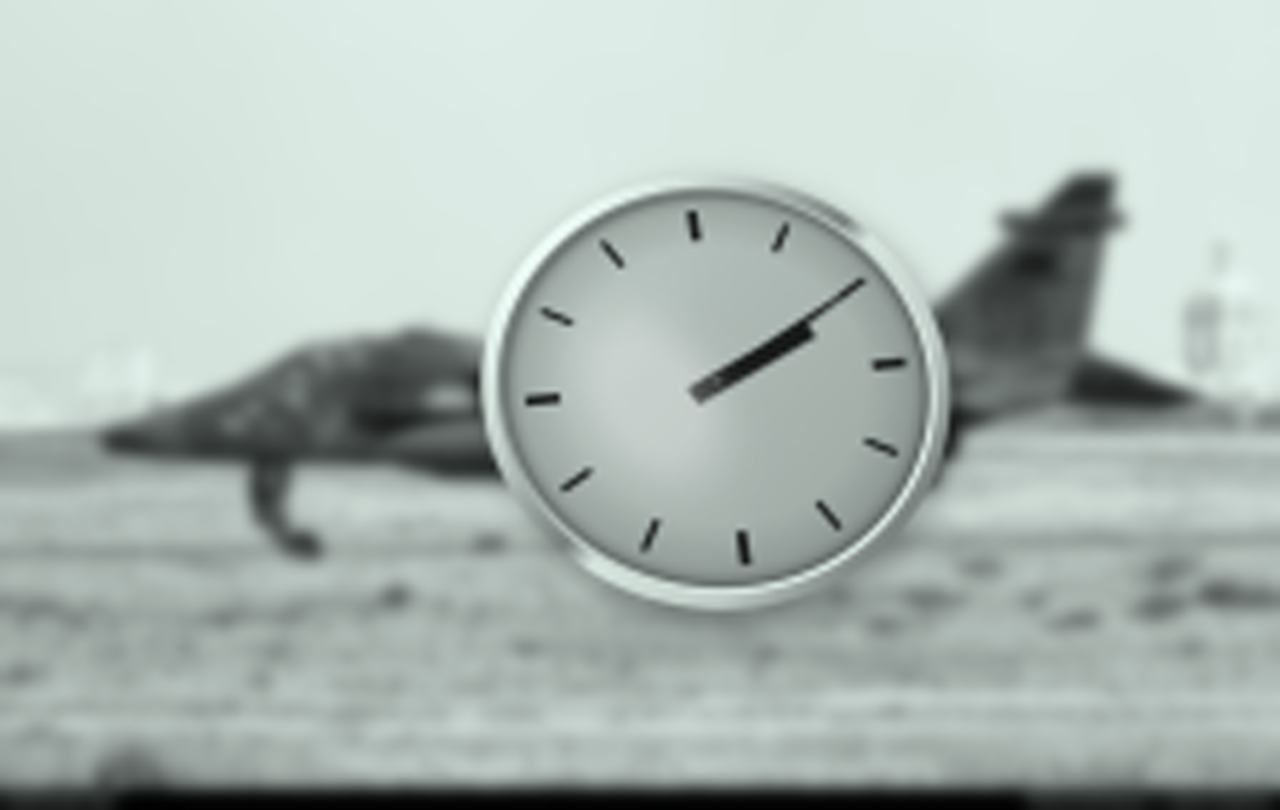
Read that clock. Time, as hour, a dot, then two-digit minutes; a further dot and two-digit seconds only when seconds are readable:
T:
2.10
